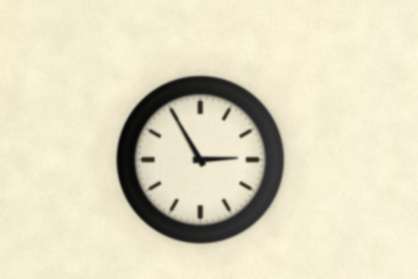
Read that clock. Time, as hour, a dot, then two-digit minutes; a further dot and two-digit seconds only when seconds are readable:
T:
2.55
